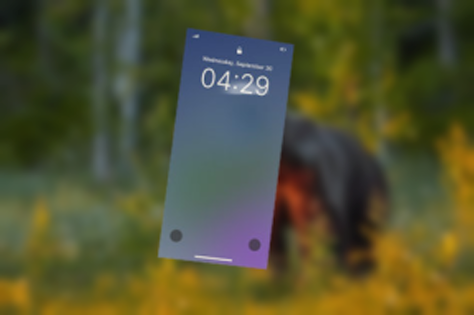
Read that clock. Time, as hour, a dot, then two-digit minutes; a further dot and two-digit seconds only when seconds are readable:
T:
4.29
